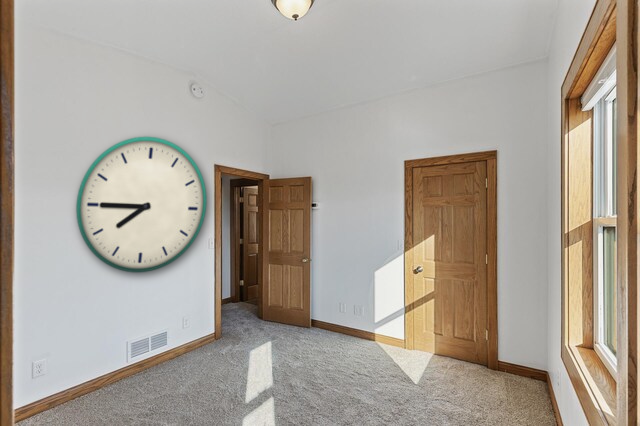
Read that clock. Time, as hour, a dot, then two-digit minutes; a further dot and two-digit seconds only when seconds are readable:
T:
7.45
